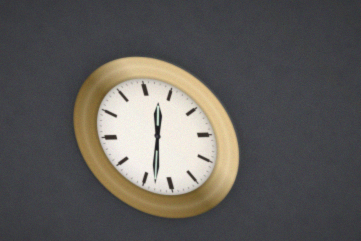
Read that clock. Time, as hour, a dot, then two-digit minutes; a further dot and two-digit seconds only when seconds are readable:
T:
12.33
